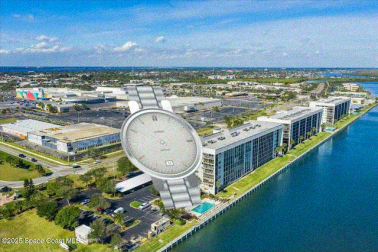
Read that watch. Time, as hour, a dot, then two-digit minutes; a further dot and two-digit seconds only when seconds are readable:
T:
10.51
